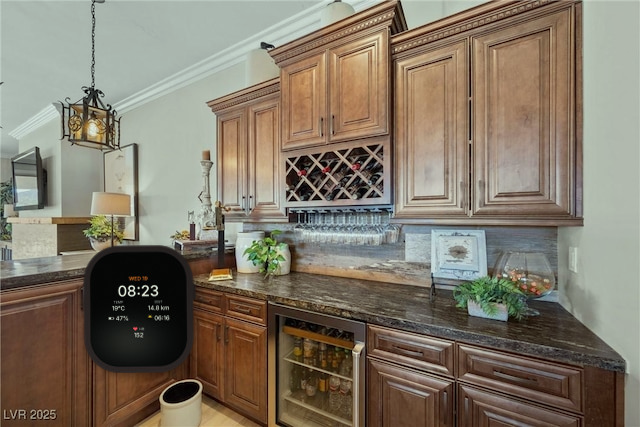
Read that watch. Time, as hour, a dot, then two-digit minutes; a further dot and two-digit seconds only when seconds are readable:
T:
8.23
